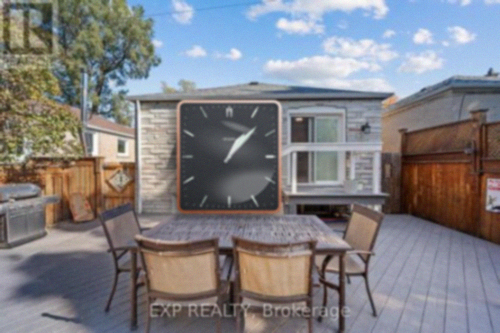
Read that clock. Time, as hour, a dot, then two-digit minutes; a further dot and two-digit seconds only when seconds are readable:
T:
1.07
